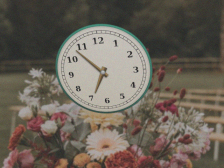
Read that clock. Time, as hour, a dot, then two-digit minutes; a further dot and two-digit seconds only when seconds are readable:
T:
6.53
